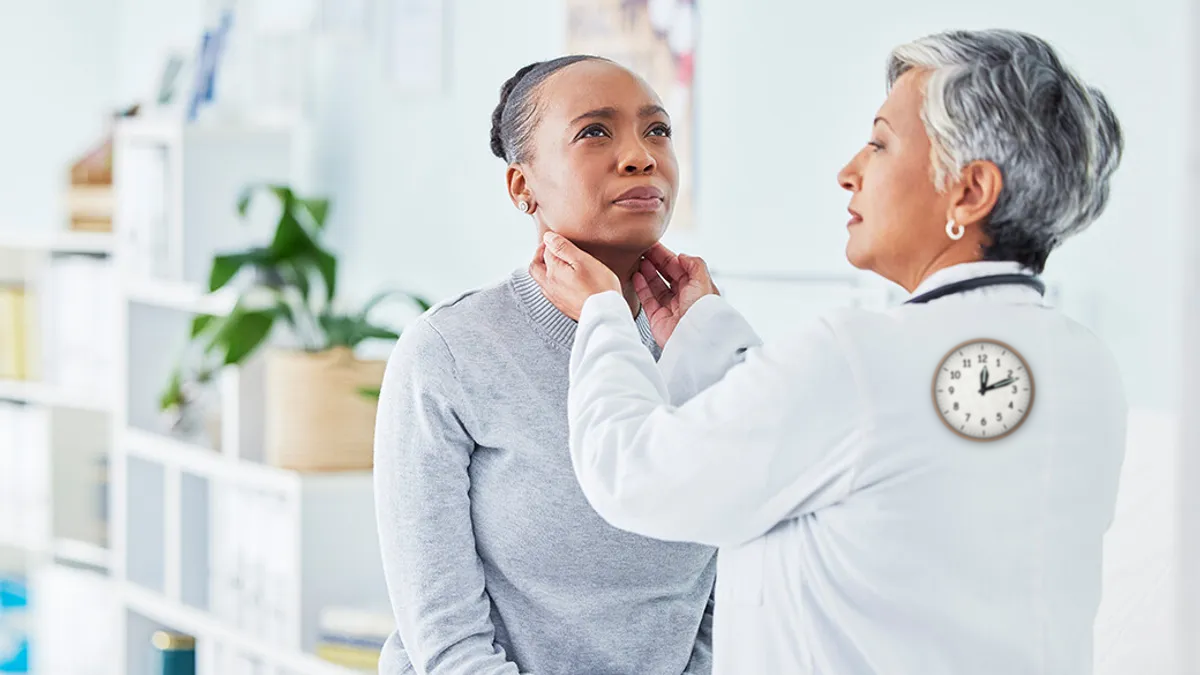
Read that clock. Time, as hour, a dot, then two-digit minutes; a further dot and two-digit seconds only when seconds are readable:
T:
12.12
